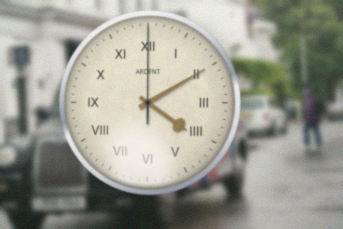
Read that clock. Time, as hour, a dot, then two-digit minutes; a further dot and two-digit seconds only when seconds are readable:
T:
4.10.00
